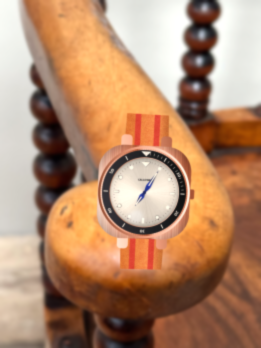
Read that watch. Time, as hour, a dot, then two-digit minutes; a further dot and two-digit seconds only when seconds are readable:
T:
7.05
